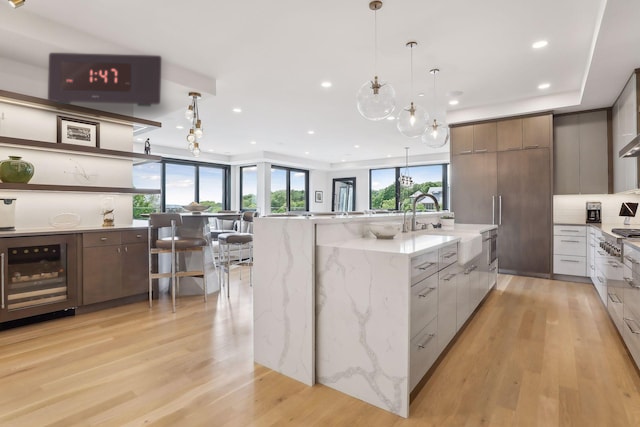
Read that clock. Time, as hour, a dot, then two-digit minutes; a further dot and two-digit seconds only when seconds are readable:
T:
1.47
